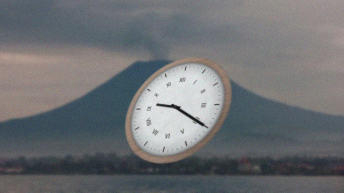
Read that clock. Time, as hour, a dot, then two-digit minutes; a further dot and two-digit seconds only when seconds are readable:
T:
9.20
